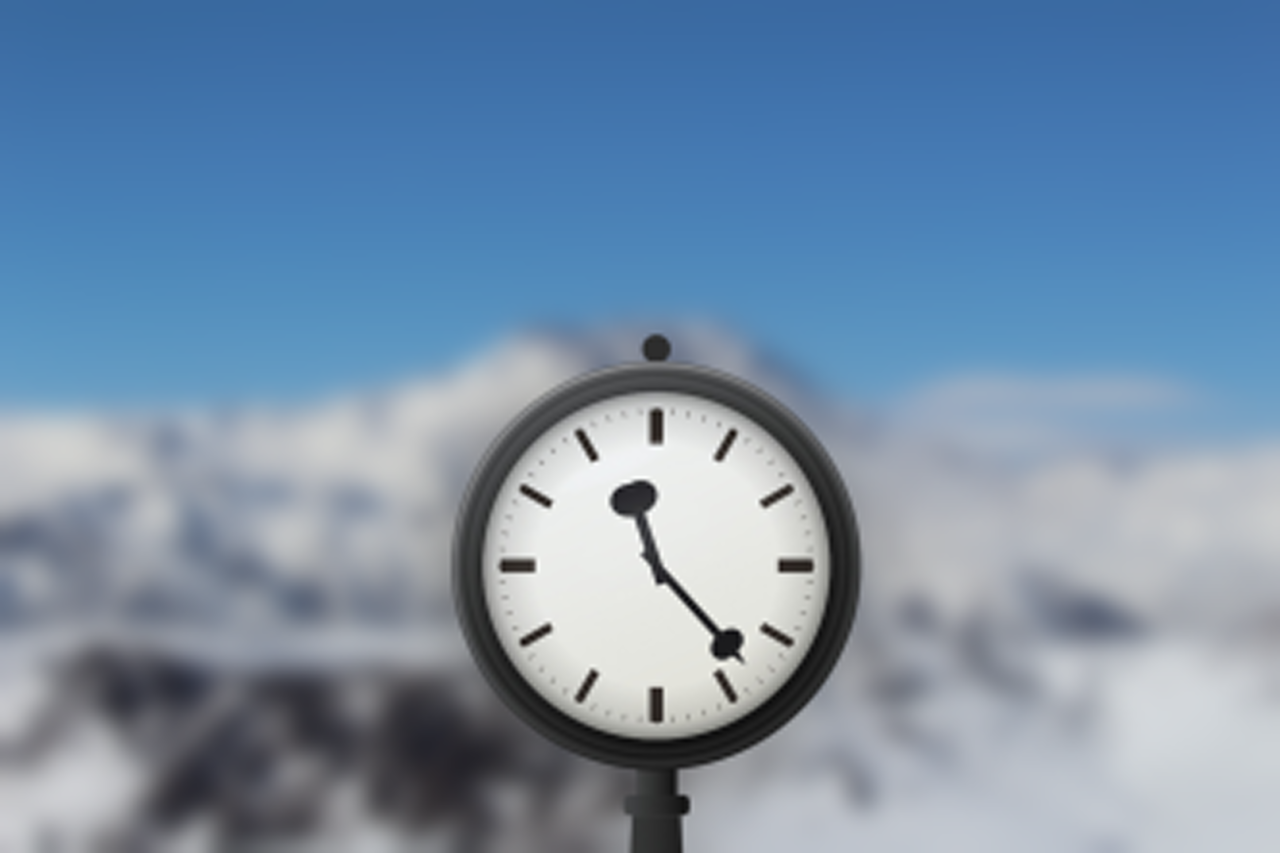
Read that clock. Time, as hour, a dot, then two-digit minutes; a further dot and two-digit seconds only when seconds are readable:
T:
11.23
